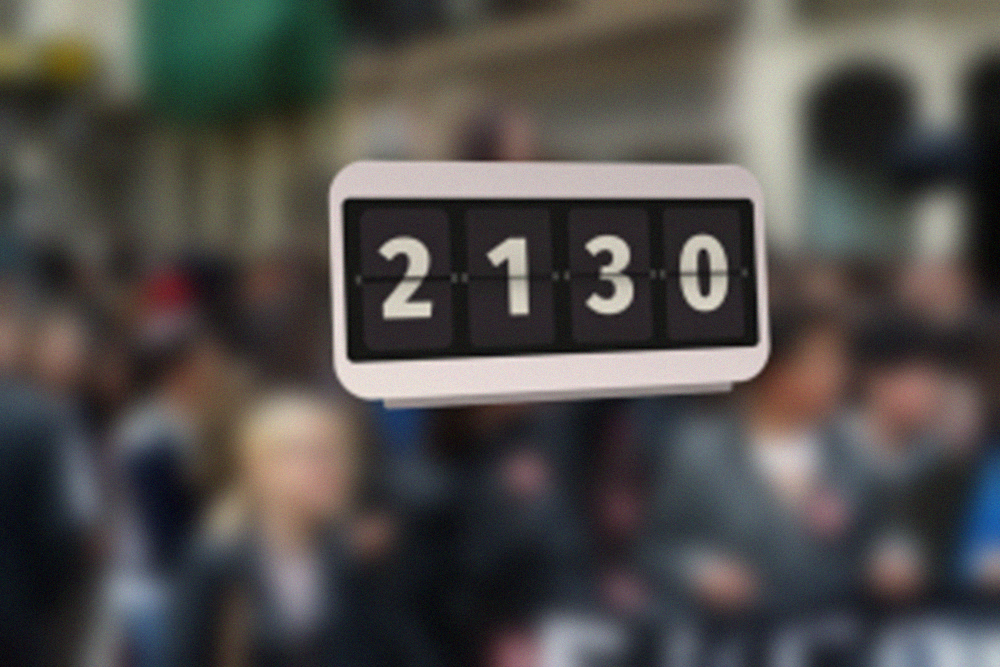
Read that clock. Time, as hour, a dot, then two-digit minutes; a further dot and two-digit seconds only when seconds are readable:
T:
21.30
